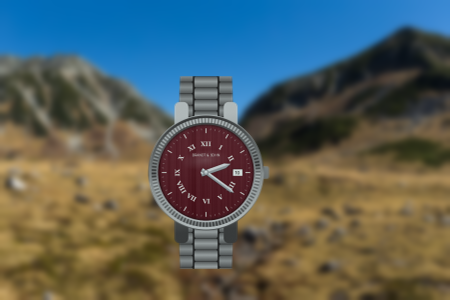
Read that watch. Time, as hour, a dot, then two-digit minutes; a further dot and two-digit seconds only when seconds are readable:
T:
2.21
